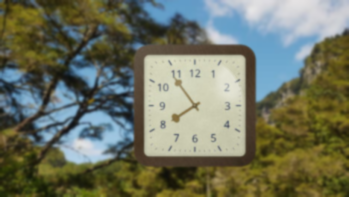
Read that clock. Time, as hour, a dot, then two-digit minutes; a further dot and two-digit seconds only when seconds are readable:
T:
7.54
